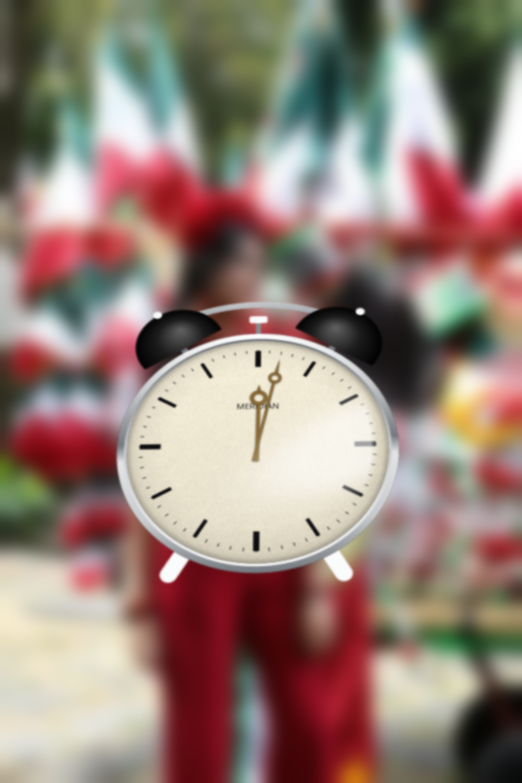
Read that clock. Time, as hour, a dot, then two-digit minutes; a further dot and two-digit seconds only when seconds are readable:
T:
12.02
